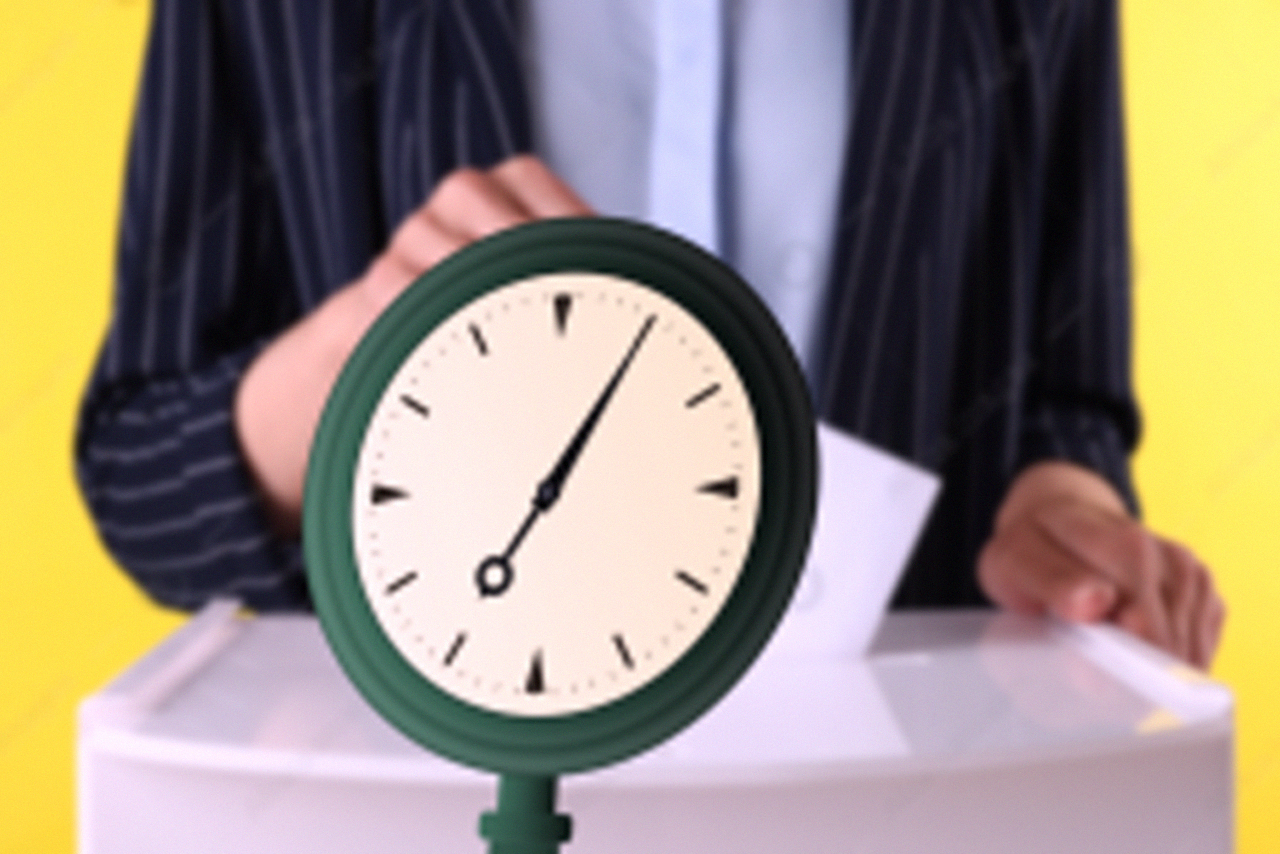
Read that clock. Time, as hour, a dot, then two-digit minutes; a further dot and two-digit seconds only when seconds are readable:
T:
7.05
